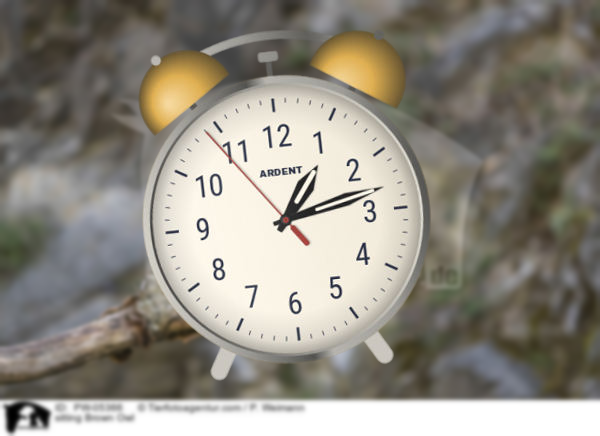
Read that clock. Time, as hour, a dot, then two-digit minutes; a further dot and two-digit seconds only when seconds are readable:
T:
1.12.54
